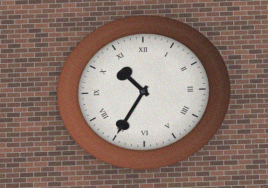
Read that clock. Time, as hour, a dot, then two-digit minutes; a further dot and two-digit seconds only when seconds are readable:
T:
10.35
